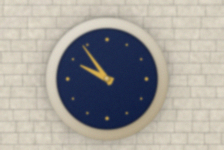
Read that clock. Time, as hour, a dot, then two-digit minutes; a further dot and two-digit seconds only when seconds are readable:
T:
9.54
